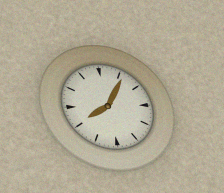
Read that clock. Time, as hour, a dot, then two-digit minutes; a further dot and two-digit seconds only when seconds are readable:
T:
8.06
